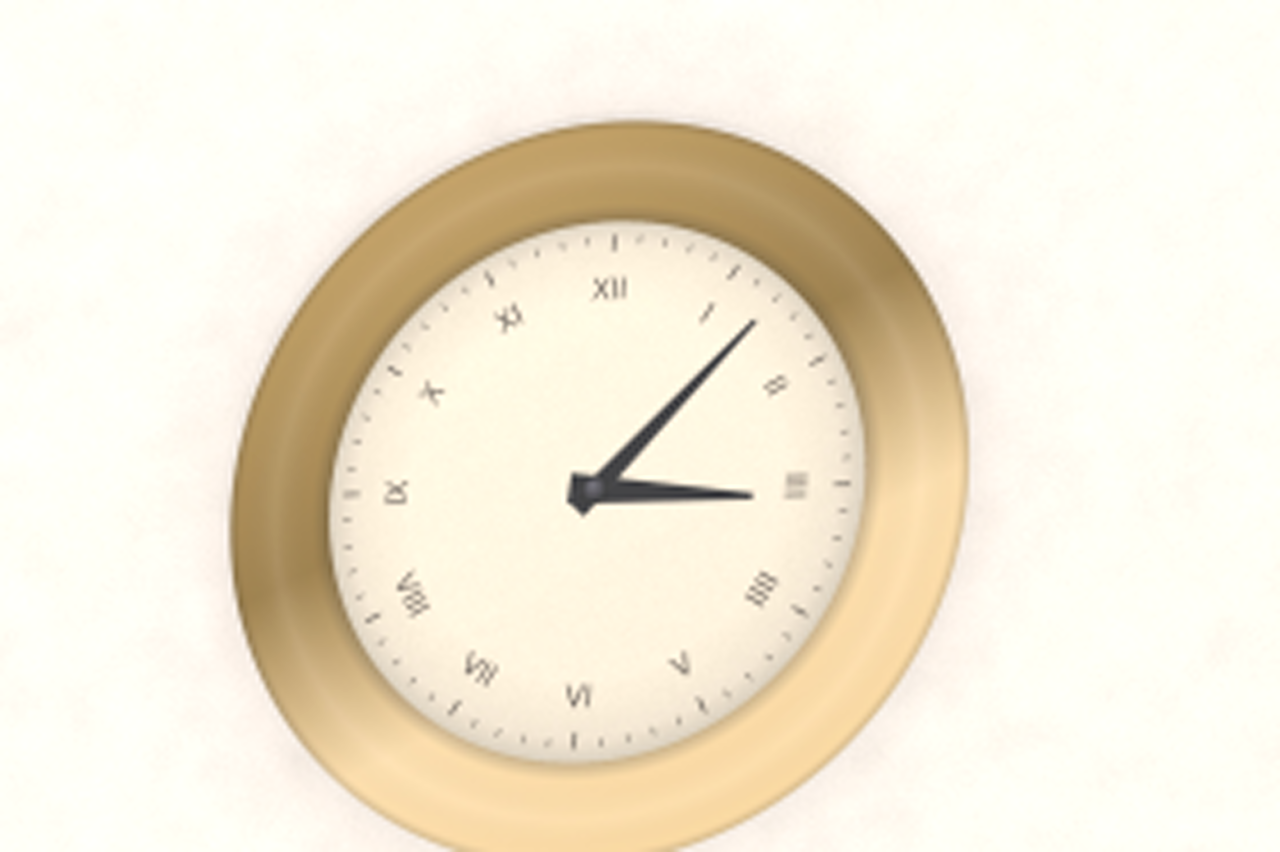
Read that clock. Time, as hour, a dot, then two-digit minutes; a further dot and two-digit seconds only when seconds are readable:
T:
3.07
